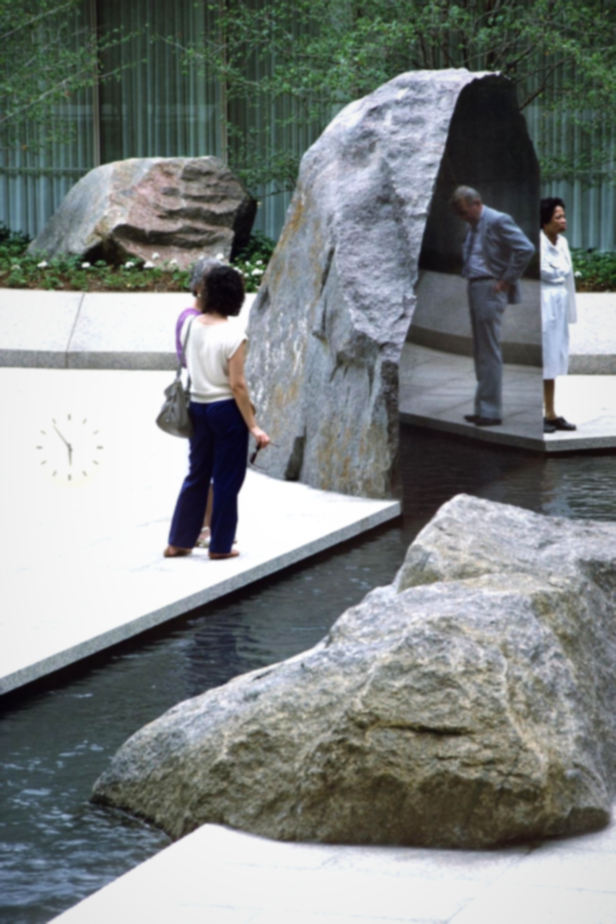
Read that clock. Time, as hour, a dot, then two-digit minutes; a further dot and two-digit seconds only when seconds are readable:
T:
5.54
